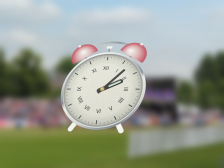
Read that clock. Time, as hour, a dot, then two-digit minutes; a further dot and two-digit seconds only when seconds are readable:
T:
2.07
